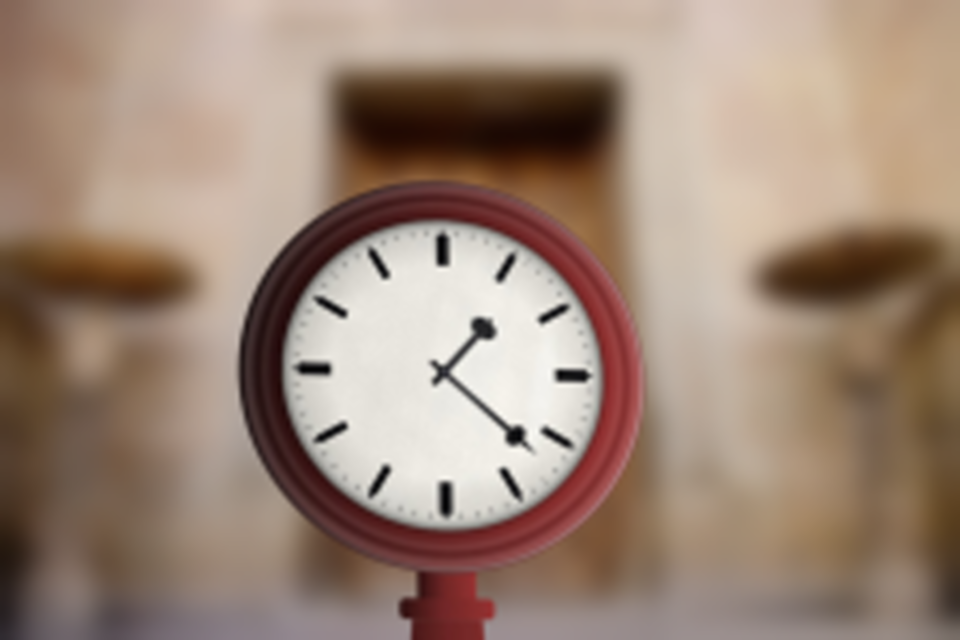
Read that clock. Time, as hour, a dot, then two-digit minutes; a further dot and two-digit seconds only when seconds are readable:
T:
1.22
